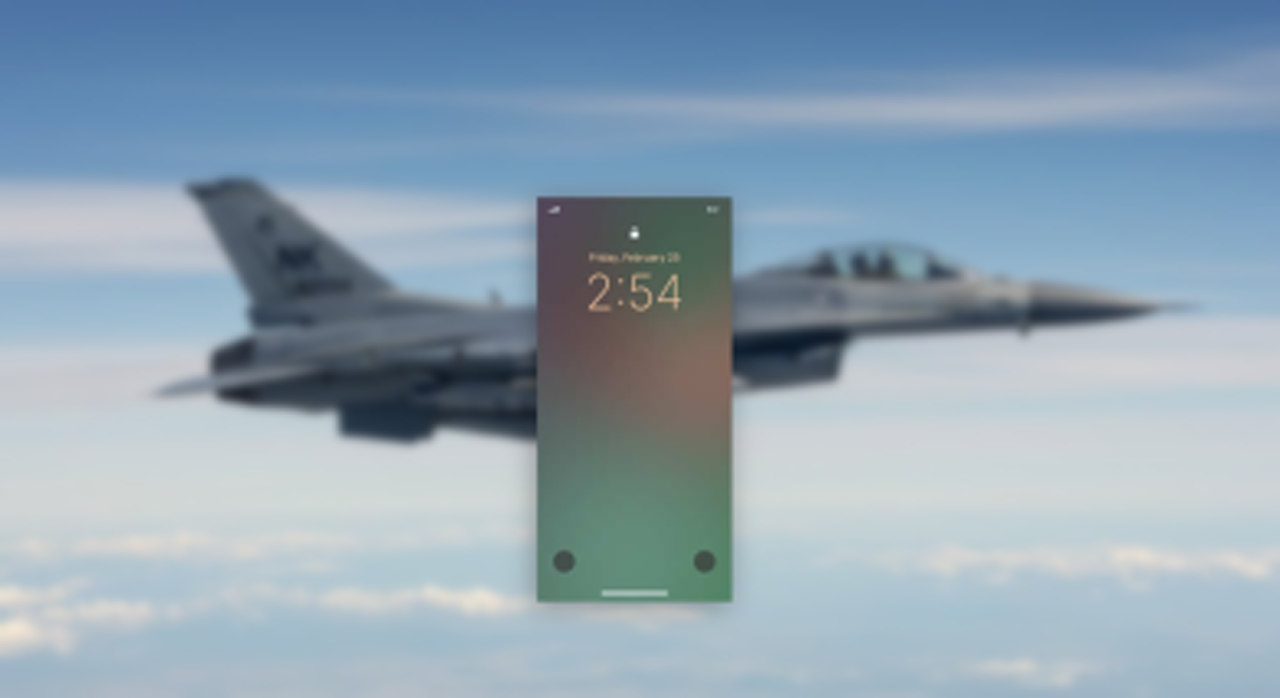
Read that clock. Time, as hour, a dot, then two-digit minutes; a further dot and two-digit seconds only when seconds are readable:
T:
2.54
